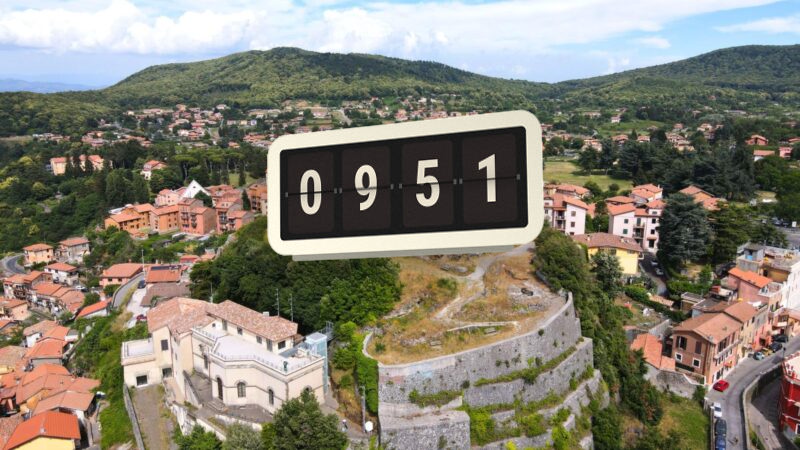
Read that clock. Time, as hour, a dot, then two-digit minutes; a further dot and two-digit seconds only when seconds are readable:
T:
9.51
